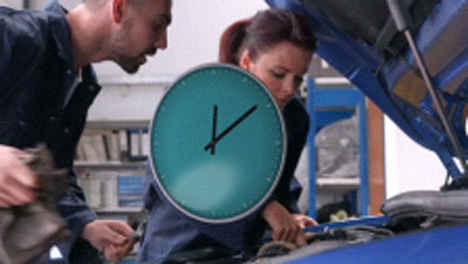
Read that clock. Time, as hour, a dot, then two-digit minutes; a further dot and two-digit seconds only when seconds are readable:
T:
12.09
